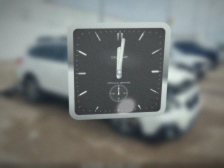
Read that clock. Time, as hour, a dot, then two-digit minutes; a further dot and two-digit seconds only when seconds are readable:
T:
12.01
